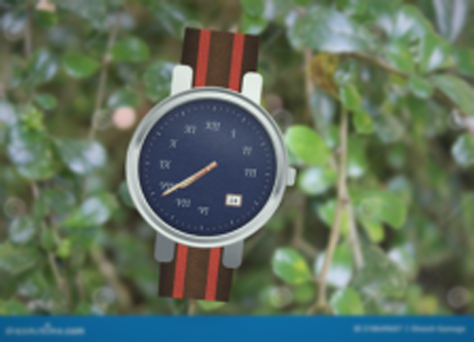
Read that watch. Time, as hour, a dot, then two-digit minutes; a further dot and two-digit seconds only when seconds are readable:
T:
7.39
